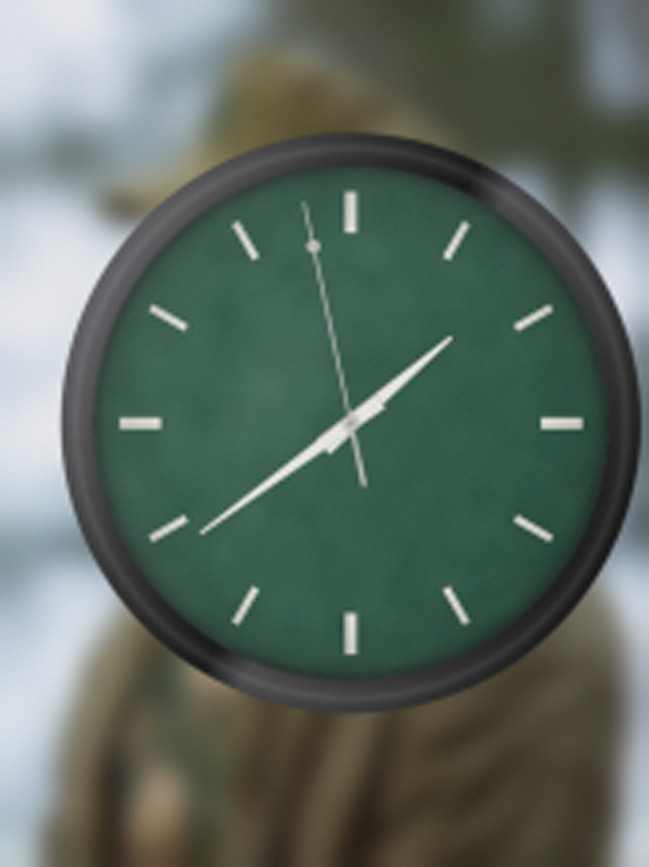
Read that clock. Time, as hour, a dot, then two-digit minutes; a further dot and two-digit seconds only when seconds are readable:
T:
1.38.58
